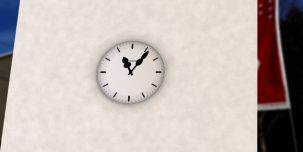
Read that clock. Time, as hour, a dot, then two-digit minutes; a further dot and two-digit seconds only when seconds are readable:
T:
11.06
